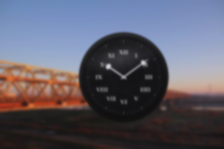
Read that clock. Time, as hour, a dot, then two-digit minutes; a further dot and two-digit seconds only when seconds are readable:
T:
10.09
